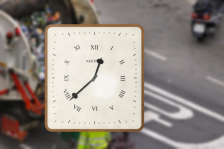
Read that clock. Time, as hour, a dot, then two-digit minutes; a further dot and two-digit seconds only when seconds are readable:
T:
12.38
